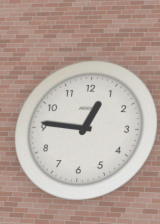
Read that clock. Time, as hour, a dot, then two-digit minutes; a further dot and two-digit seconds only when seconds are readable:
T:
12.46
